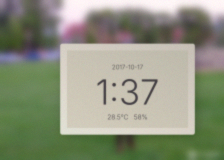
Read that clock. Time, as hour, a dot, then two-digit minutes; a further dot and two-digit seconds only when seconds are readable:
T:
1.37
